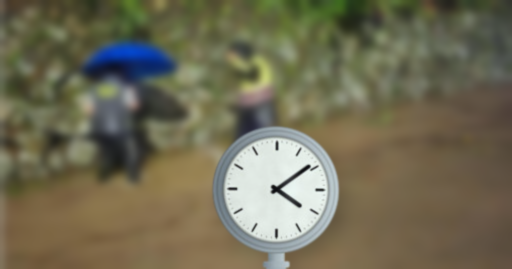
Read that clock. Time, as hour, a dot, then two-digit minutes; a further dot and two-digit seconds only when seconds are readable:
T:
4.09
